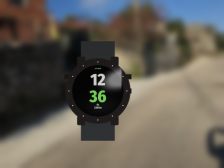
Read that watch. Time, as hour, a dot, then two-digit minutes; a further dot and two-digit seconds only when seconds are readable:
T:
12.36
